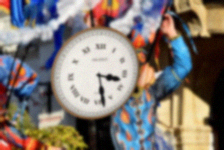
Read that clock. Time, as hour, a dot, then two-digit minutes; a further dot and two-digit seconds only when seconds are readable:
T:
3.28
